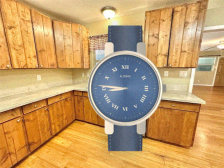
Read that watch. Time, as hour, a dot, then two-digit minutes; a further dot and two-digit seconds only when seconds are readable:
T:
8.46
